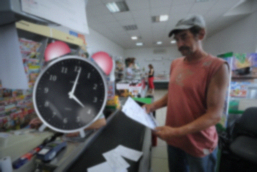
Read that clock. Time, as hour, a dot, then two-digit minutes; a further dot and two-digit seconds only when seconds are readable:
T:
4.01
